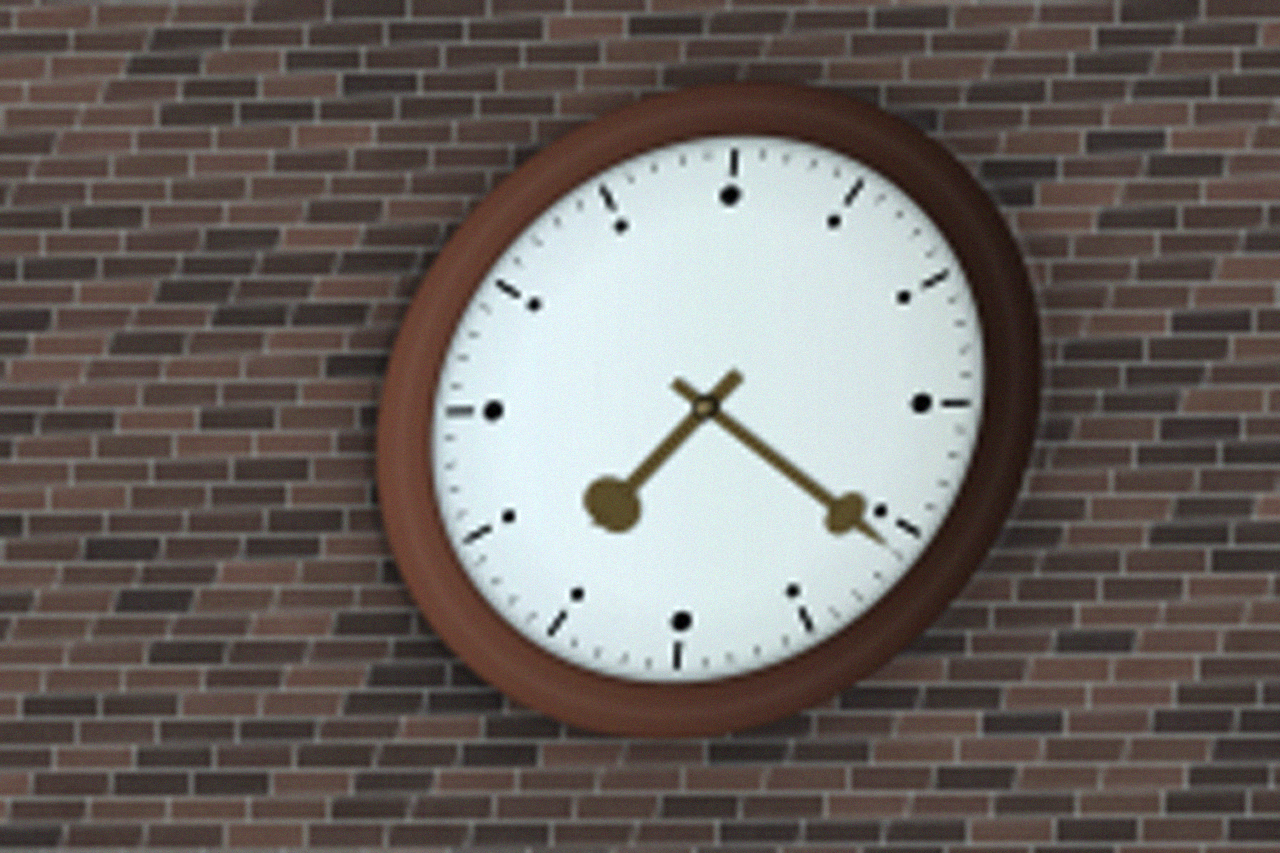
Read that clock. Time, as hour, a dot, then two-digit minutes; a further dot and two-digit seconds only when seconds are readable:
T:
7.21
